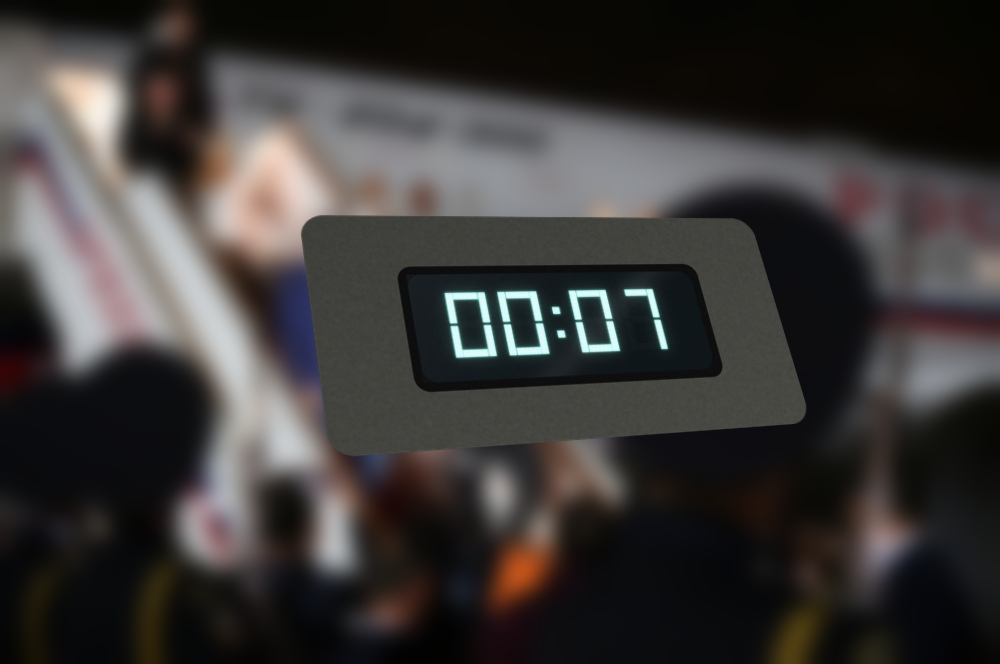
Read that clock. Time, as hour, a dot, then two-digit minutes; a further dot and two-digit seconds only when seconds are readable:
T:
0.07
